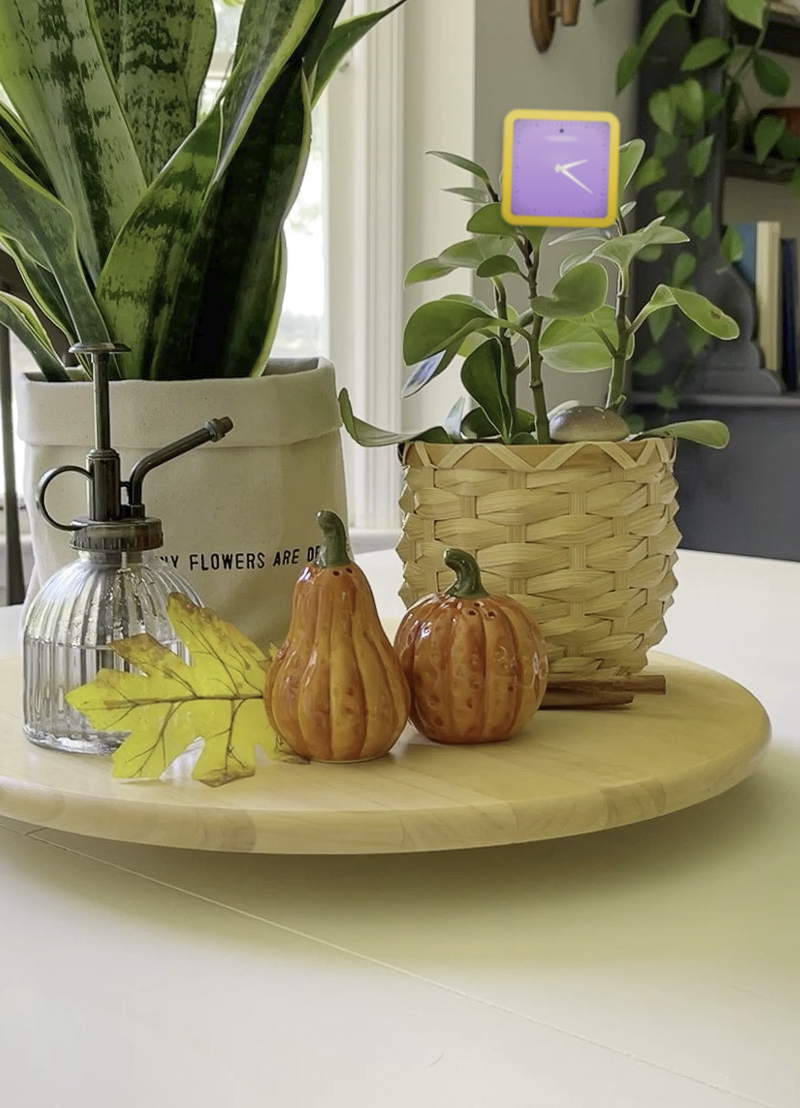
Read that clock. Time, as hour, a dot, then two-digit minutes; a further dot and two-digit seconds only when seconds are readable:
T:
2.21
